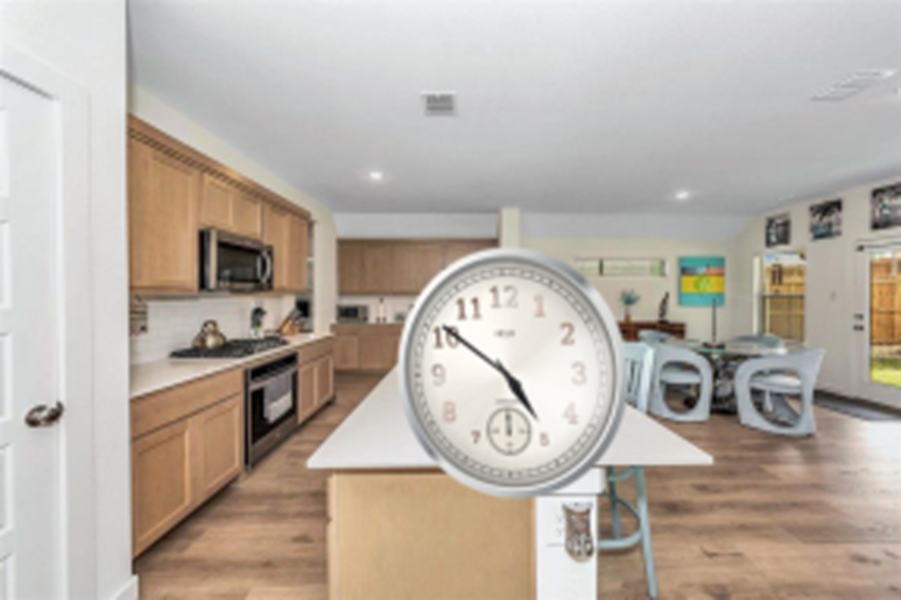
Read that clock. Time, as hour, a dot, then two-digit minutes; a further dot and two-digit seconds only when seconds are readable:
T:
4.51
